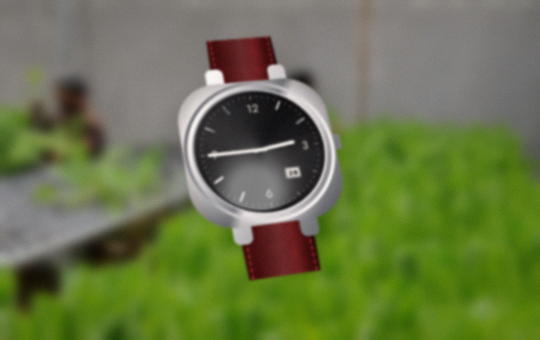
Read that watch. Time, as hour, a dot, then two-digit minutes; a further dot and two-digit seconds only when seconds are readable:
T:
2.45
